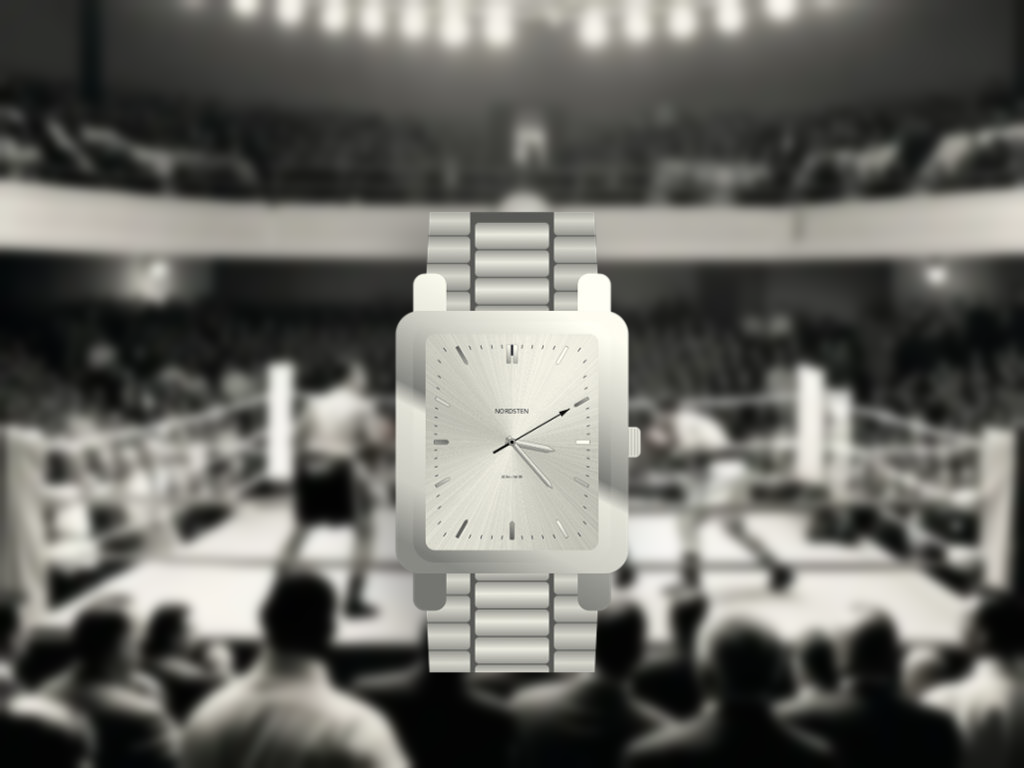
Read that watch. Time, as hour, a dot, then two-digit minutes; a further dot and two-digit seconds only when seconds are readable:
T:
3.23.10
